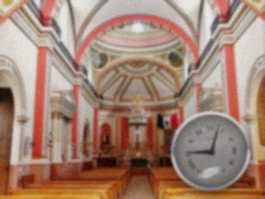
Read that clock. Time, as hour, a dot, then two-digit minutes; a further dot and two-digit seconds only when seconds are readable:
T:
9.03
